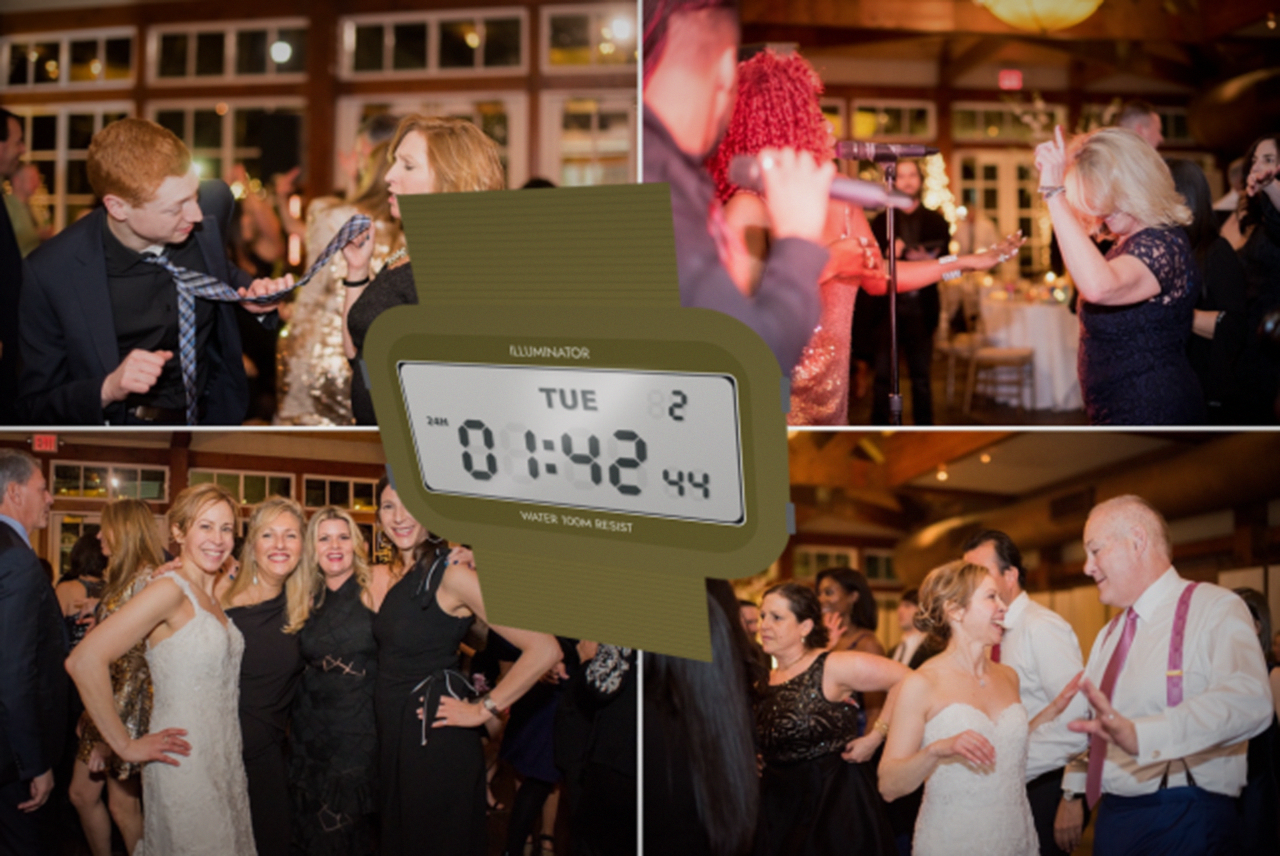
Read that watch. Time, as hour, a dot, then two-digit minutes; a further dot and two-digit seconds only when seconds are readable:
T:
1.42.44
